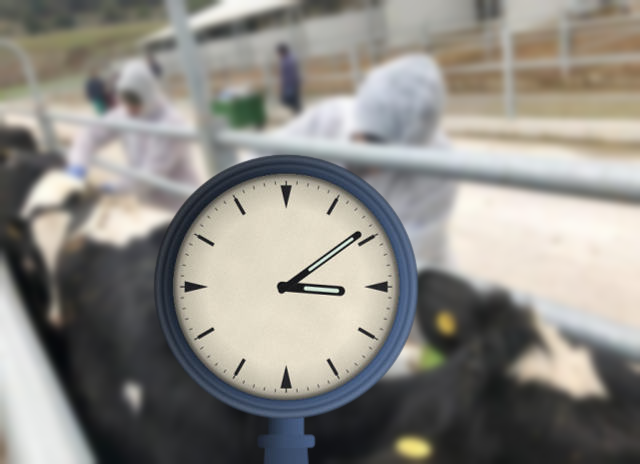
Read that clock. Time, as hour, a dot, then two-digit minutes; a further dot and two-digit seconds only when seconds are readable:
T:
3.09
